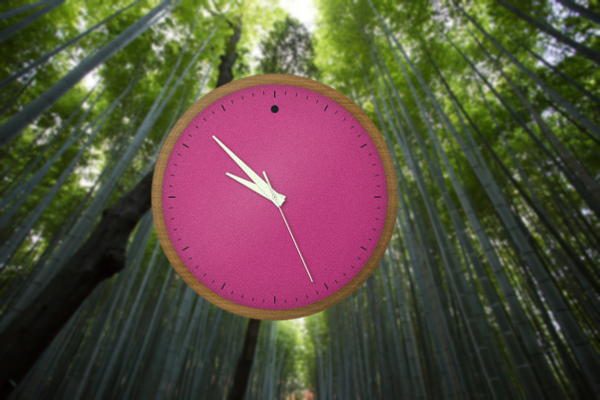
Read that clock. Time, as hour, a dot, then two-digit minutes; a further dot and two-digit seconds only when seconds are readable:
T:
9.52.26
